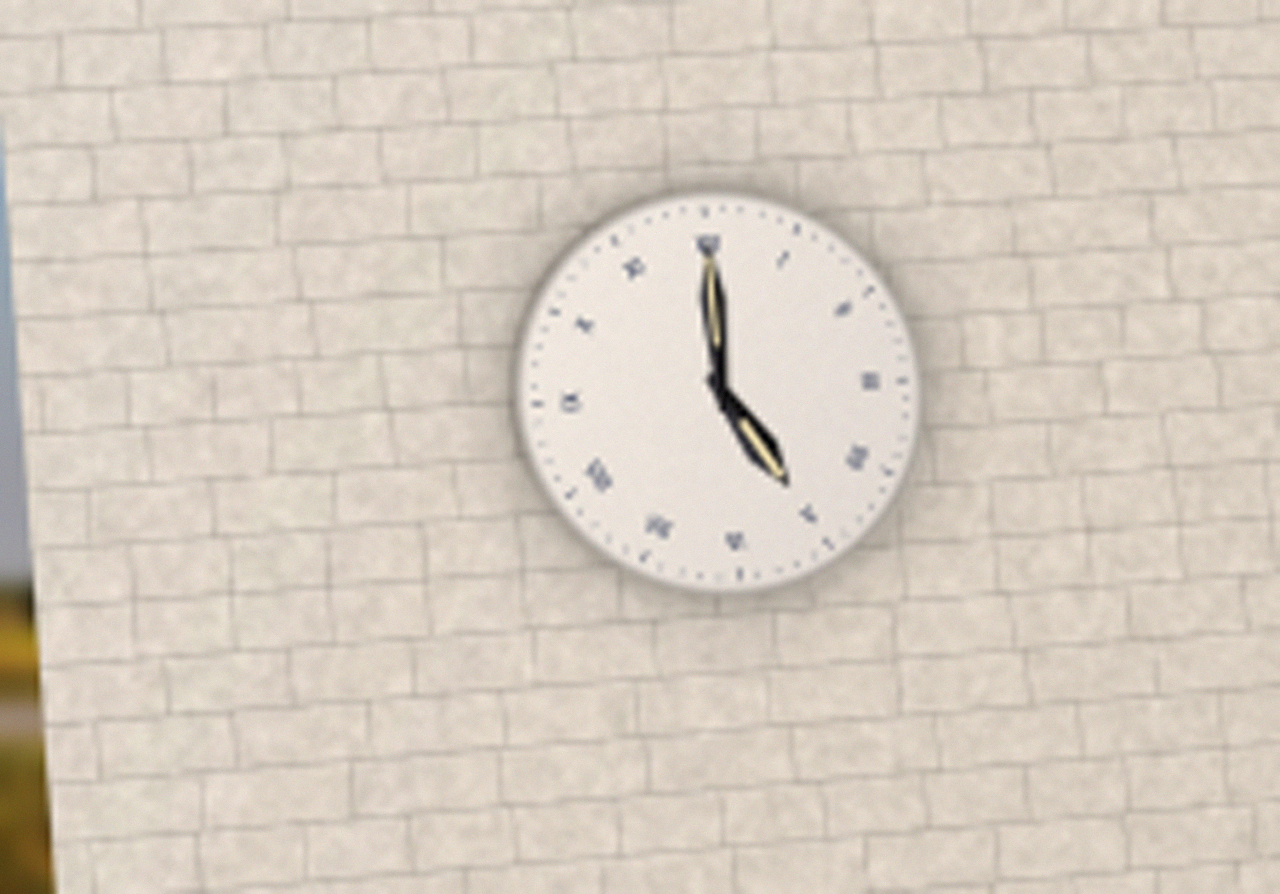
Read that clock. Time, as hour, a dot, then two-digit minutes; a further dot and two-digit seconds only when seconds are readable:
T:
5.00
